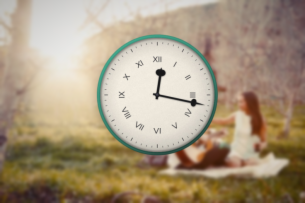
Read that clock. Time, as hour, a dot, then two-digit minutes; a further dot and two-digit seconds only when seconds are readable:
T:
12.17
